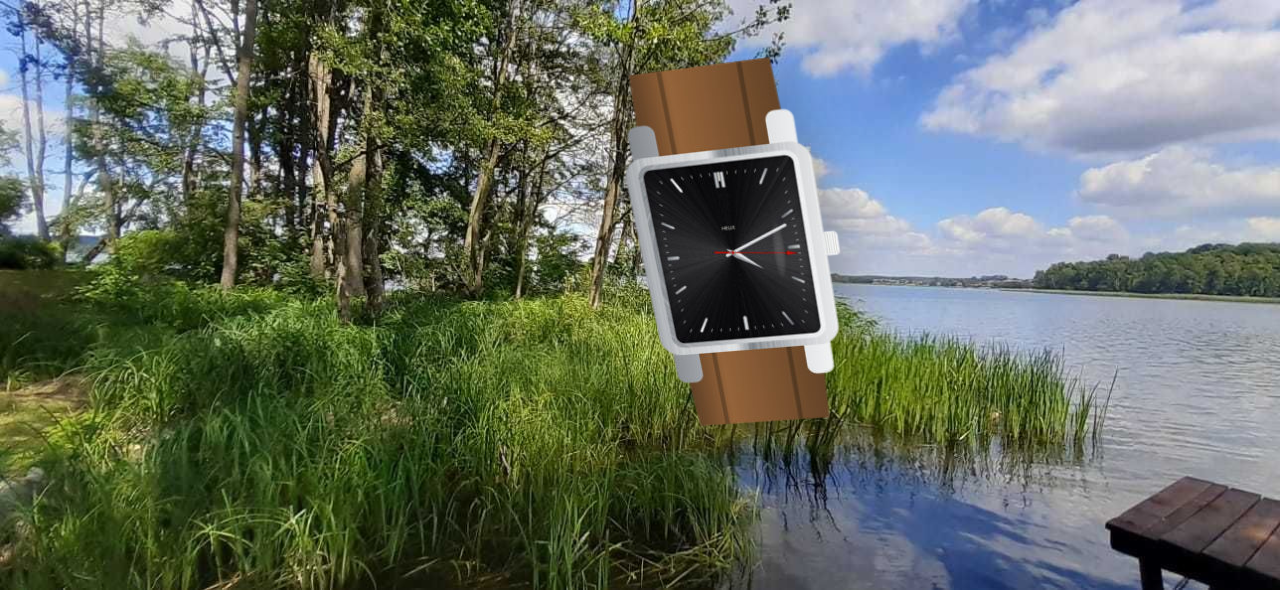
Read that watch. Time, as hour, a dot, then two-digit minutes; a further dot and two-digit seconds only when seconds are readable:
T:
4.11.16
